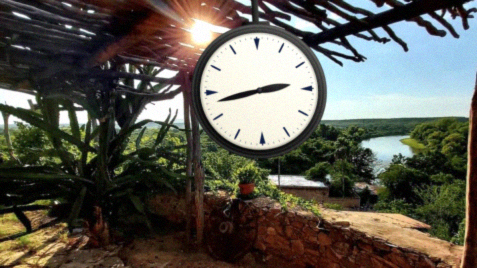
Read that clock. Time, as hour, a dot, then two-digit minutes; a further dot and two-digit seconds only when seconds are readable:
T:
2.43
